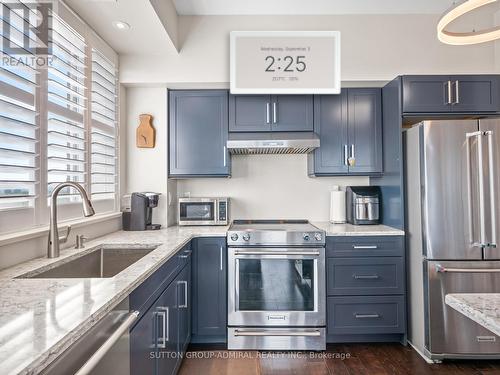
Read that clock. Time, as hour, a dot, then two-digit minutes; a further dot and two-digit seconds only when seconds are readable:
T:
2.25
